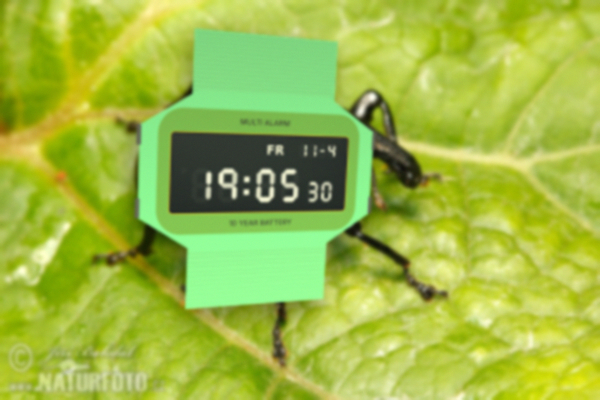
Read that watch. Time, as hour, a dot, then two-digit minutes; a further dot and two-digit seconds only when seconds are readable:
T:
19.05.30
